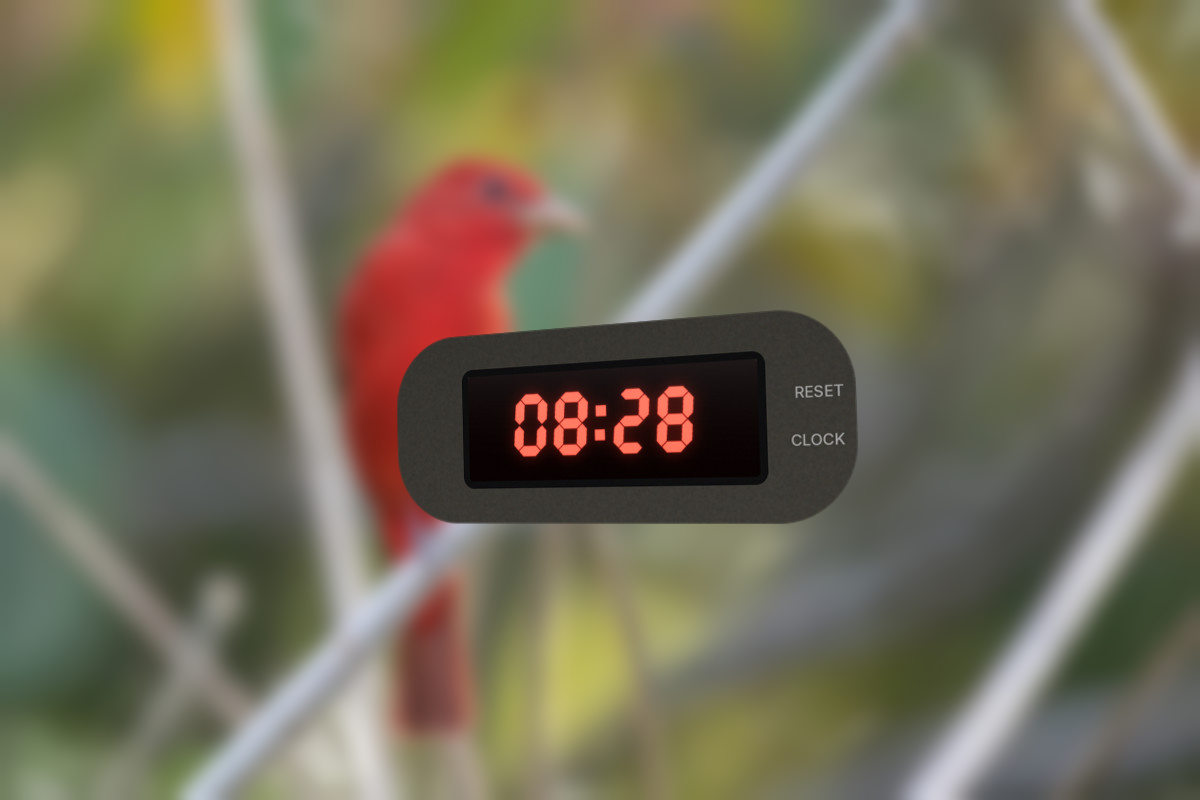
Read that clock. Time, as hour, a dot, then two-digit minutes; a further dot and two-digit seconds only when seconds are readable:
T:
8.28
